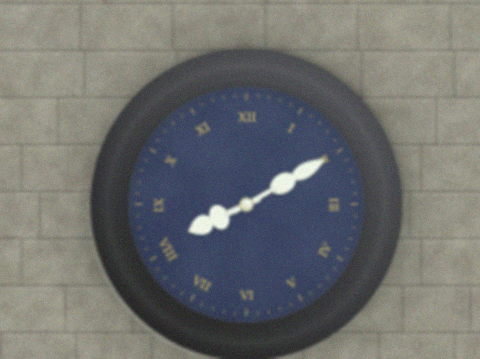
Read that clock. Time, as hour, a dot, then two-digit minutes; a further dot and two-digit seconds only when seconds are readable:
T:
8.10
